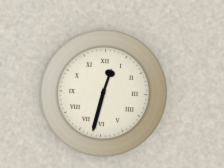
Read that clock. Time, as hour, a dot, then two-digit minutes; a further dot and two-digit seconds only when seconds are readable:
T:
12.32
